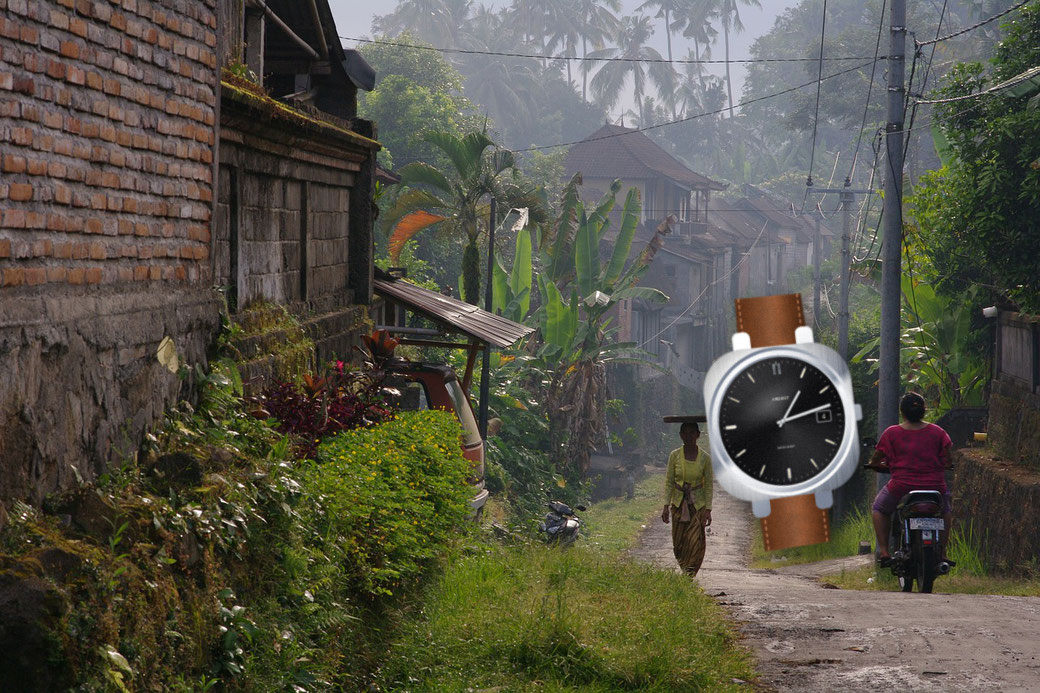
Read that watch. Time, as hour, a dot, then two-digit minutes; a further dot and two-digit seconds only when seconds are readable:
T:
1.13
